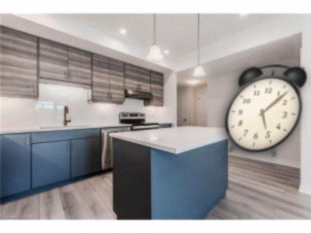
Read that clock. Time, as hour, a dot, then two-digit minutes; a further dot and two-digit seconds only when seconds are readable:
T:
5.07
